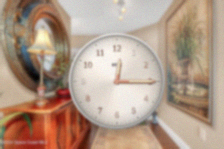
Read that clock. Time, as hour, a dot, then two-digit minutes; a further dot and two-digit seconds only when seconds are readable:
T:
12.15
